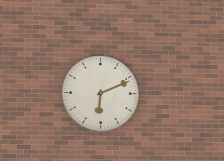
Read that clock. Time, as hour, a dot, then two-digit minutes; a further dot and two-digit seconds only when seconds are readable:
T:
6.11
